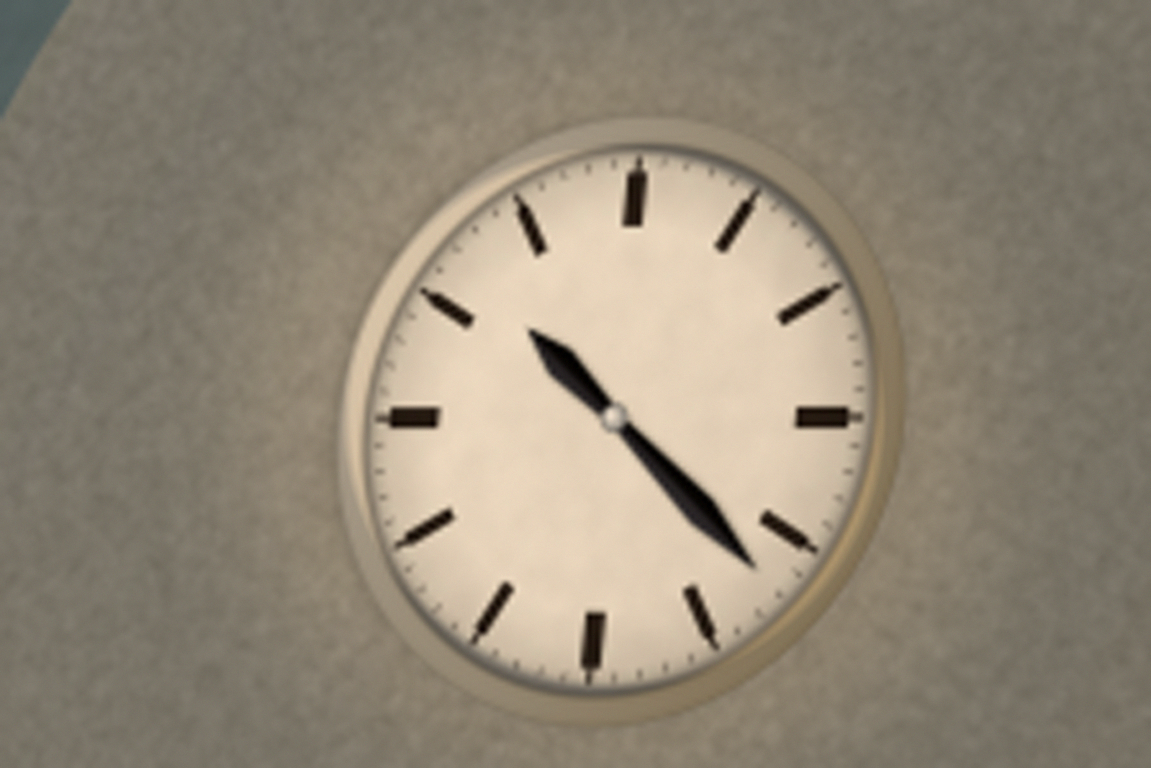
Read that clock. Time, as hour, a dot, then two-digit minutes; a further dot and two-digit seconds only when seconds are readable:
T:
10.22
